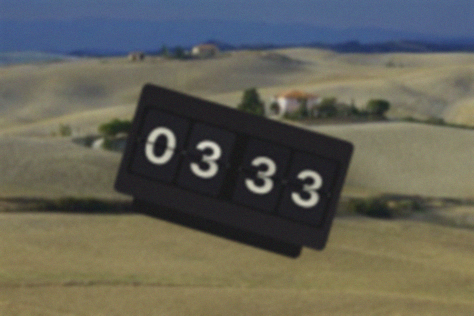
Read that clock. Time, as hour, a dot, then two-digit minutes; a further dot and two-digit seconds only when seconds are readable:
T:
3.33
